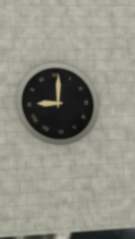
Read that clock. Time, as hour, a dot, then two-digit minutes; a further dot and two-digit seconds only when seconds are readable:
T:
9.01
